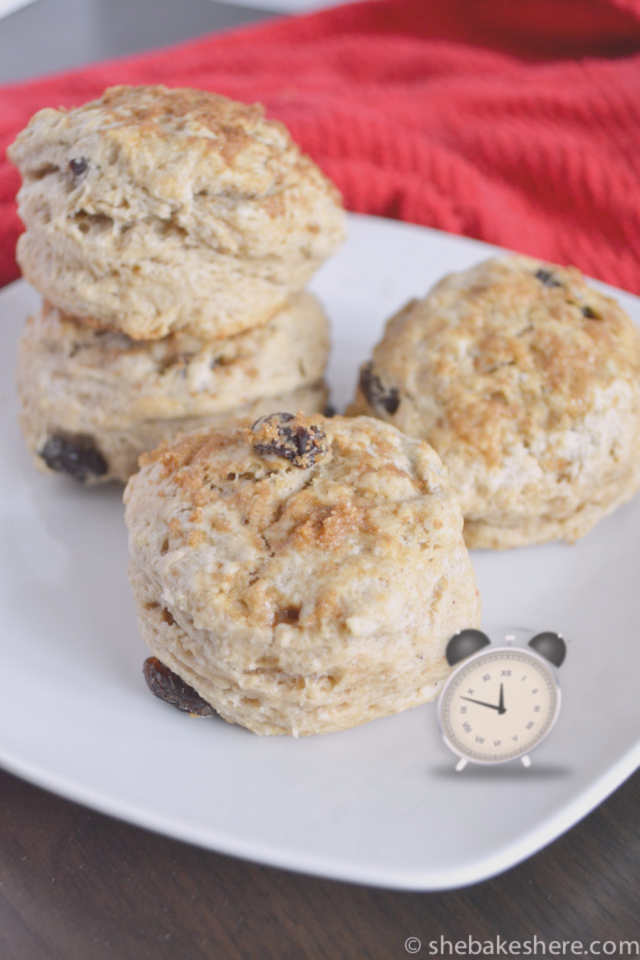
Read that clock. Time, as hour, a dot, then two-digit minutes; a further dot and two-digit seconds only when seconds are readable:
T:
11.48
